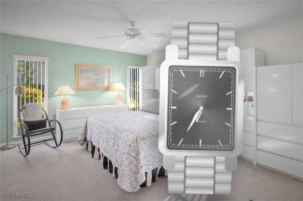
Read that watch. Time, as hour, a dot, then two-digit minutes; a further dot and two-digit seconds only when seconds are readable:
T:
6.35
